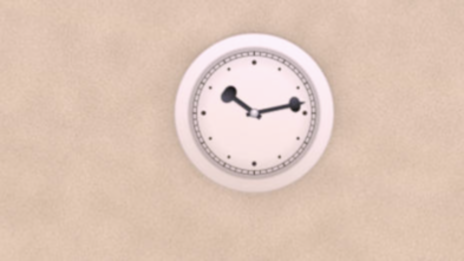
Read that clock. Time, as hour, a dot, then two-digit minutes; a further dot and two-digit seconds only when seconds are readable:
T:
10.13
